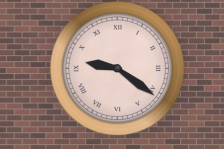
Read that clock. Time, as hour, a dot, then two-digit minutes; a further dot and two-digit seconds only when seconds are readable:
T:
9.21
